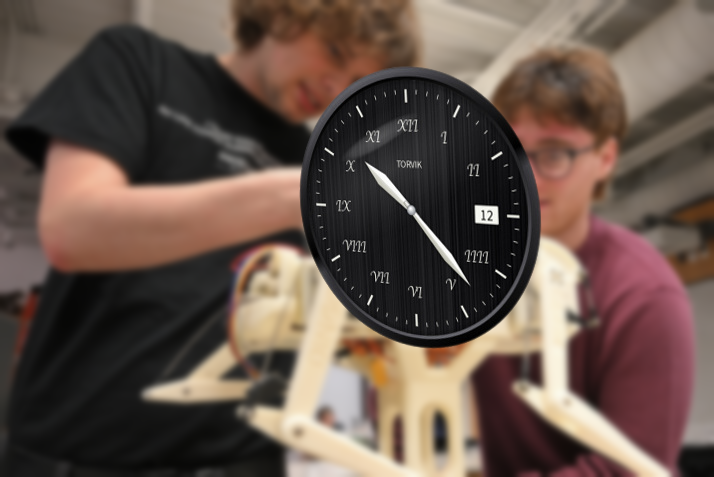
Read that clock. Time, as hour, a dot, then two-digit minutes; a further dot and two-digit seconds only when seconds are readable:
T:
10.23
